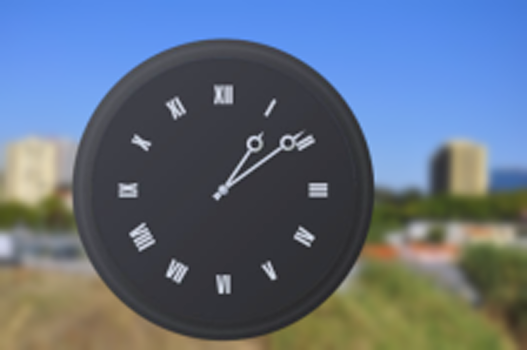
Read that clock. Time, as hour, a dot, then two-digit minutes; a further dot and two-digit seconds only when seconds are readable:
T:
1.09
